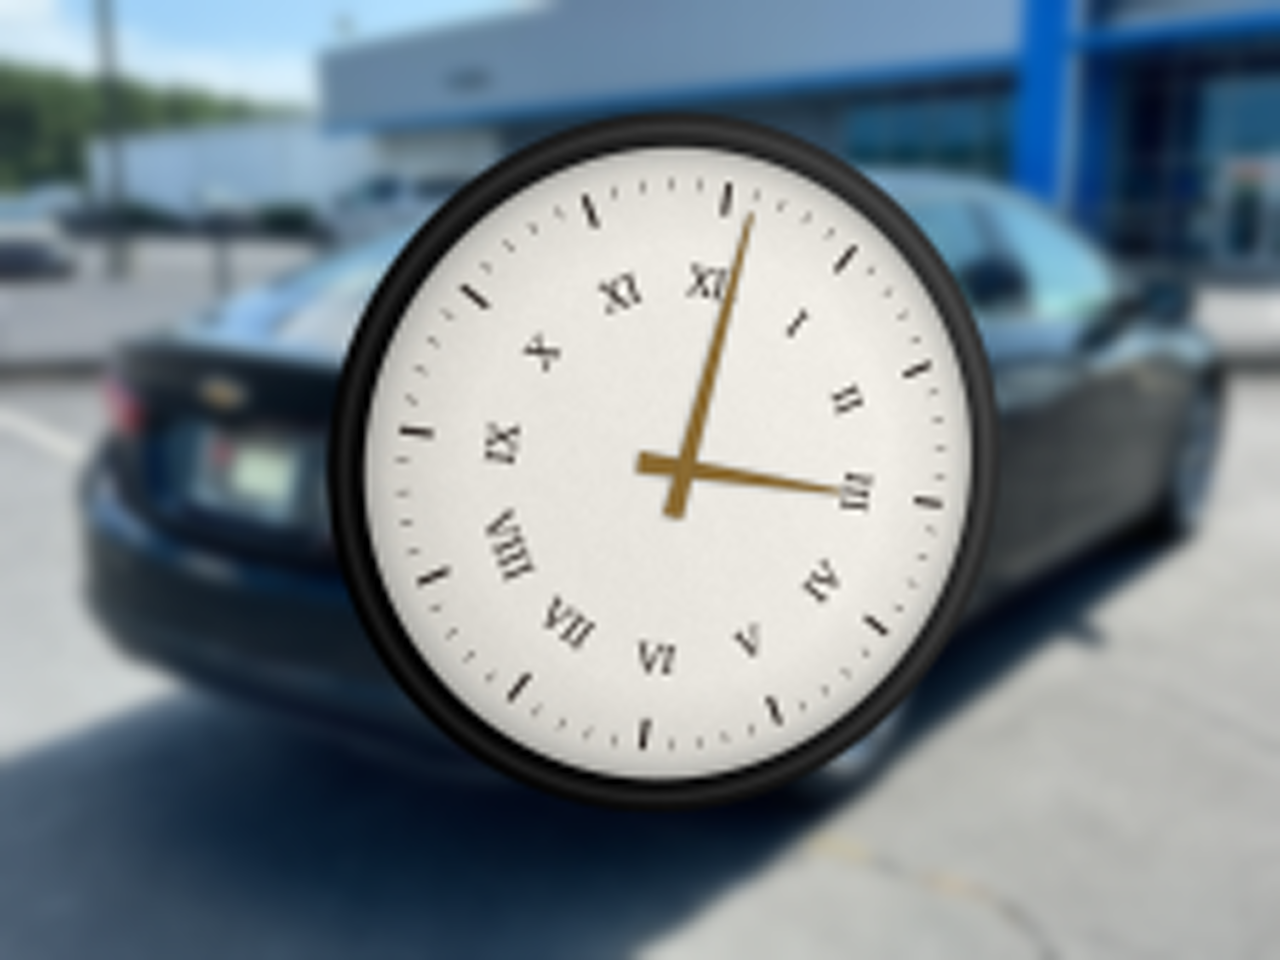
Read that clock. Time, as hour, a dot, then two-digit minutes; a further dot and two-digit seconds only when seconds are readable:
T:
3.01
